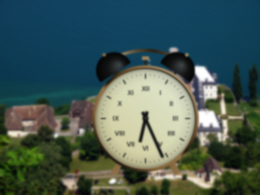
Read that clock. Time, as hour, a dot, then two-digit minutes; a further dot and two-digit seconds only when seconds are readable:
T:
6.26
